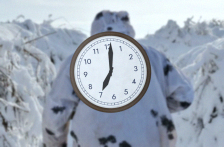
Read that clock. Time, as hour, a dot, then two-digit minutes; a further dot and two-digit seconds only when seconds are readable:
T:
7.01
